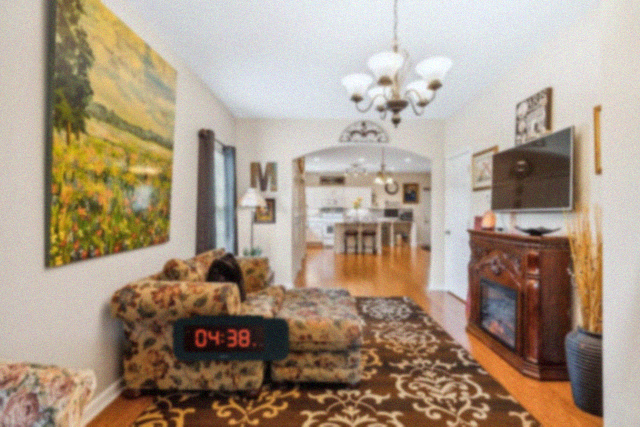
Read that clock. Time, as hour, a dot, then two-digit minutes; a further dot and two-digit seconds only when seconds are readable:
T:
4.38
